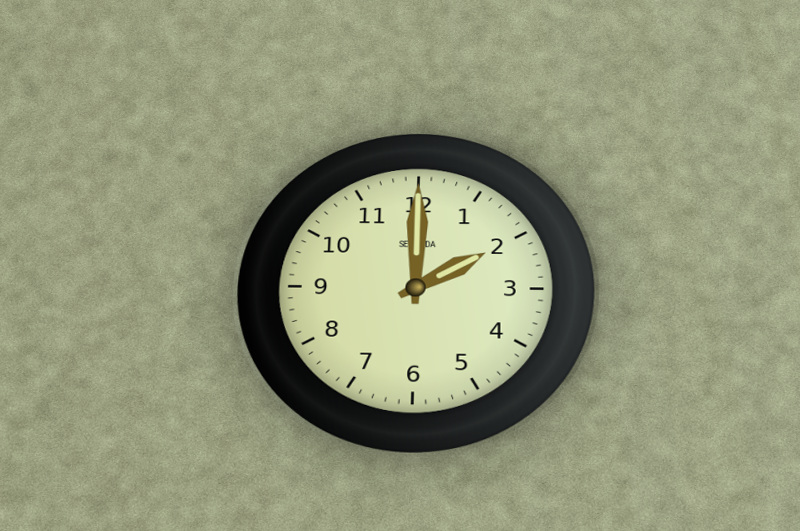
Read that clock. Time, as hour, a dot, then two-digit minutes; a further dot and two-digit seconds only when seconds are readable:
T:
2.00
